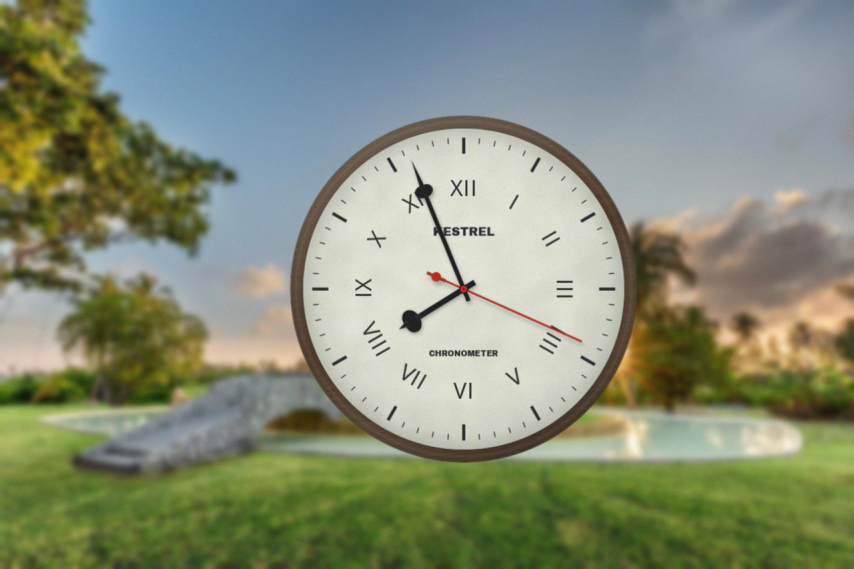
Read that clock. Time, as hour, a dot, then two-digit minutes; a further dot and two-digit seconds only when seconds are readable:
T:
7.56.19
